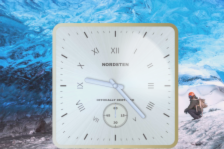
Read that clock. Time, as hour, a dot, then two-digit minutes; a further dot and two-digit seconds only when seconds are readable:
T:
9.23
